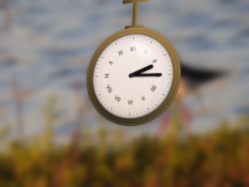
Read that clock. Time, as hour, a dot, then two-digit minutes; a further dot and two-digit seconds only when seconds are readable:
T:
2.15
